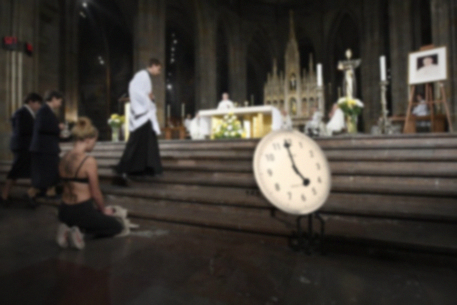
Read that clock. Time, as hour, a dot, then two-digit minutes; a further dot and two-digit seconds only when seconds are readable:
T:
4.59
